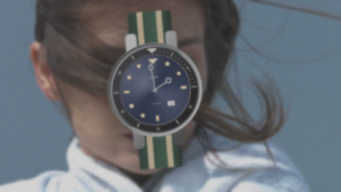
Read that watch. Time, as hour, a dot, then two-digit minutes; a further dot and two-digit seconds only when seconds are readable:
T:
1.59
